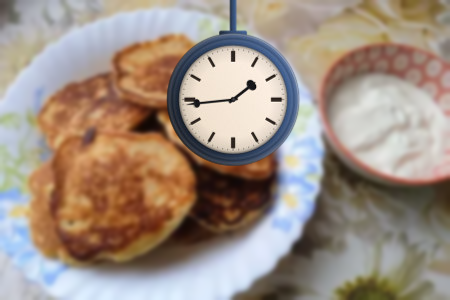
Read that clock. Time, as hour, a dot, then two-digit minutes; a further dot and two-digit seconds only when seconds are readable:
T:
1.44
